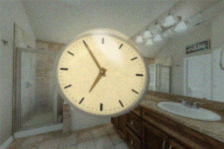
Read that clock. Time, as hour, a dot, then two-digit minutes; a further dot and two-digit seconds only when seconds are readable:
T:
6.55
